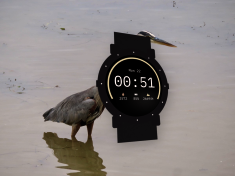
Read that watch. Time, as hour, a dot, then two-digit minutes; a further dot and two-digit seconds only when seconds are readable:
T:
0.51
